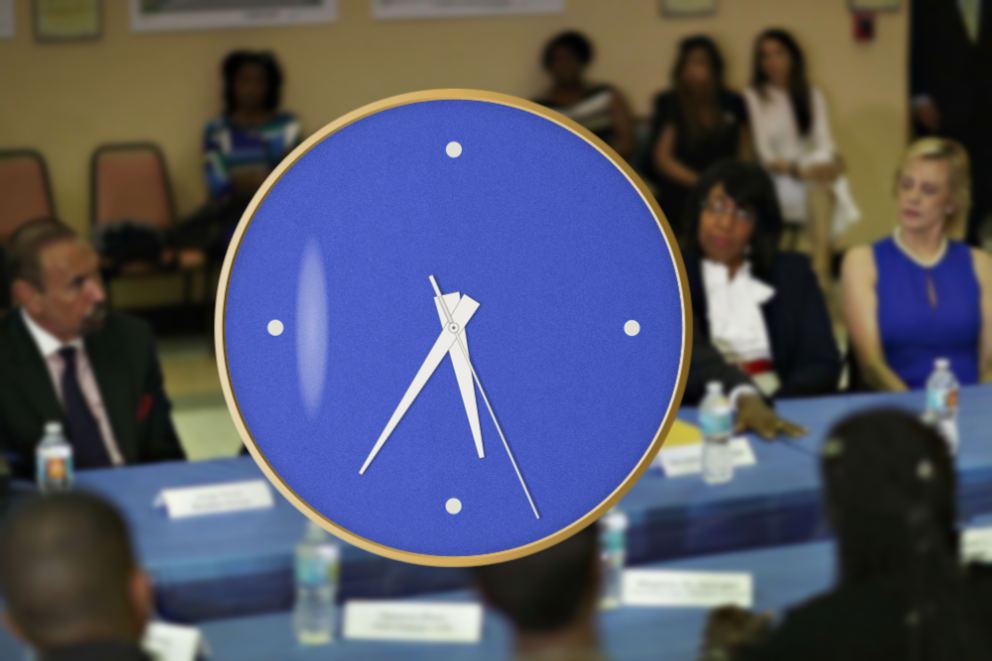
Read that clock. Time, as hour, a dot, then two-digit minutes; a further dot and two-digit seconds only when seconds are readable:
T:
5.35.26
